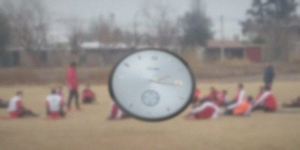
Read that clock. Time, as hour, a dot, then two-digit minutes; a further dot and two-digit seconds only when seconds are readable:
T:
2.16
